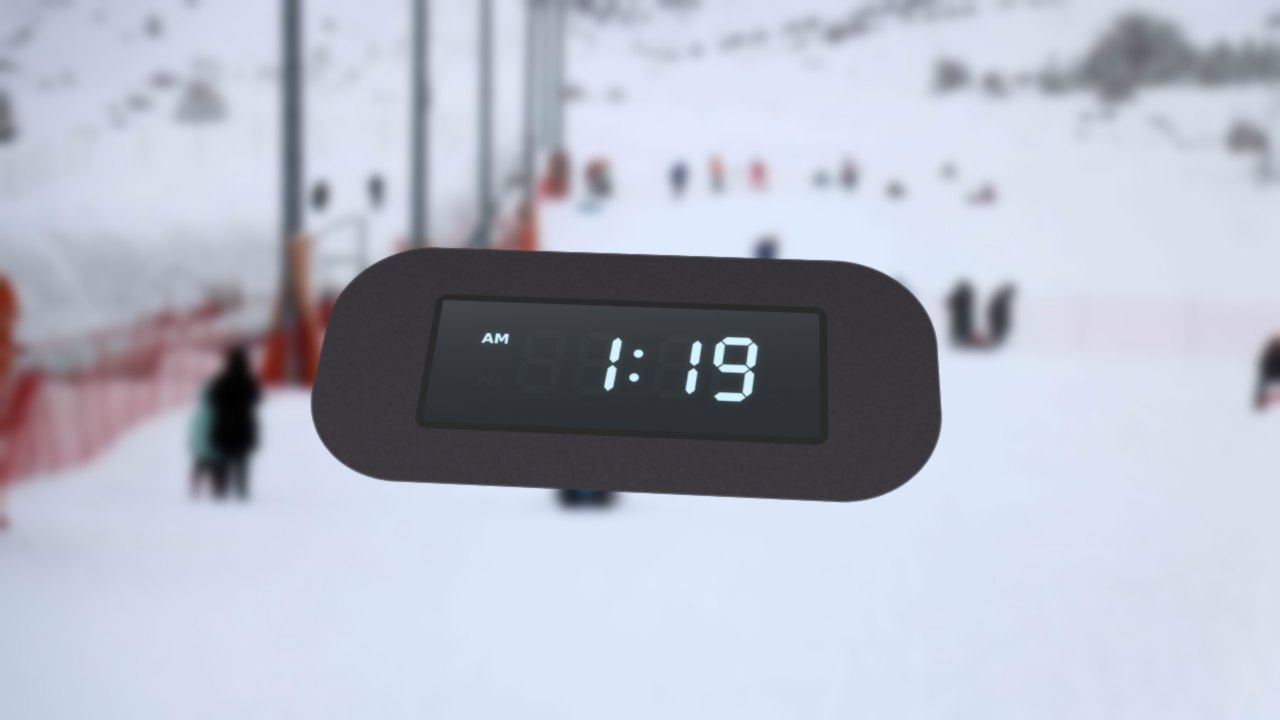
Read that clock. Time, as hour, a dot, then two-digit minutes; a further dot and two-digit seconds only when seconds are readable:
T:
1.19
